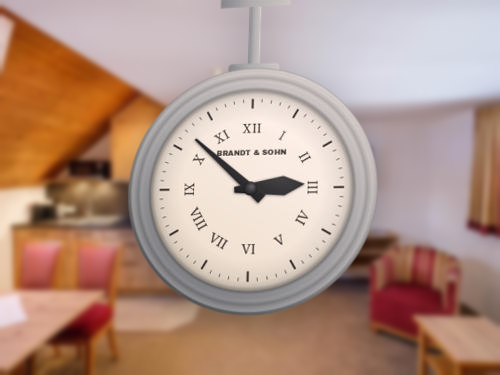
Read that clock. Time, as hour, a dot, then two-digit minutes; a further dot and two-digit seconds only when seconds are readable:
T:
2.52
